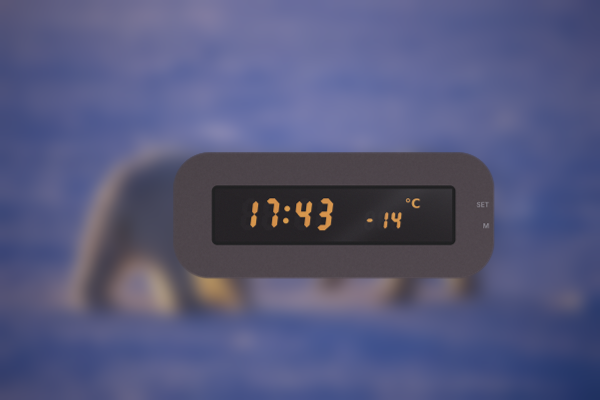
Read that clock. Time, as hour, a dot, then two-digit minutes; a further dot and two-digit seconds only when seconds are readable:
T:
17.43
